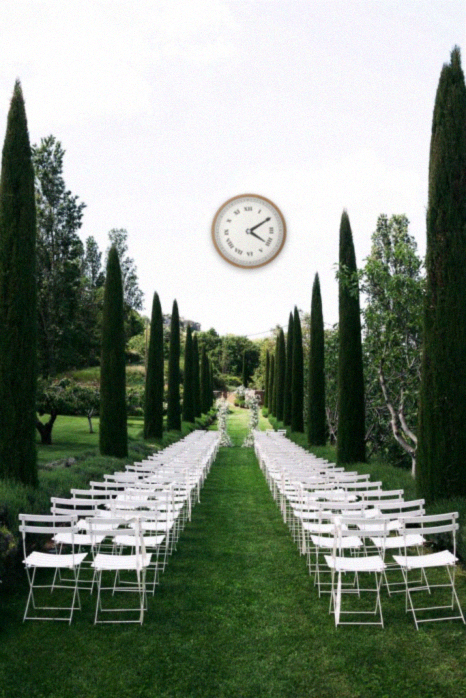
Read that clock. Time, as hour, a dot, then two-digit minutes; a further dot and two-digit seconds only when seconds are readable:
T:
4.10
